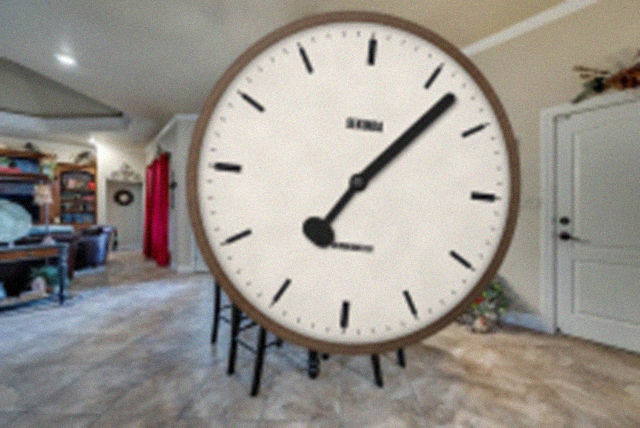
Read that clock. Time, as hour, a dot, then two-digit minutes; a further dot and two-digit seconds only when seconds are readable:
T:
7.07
